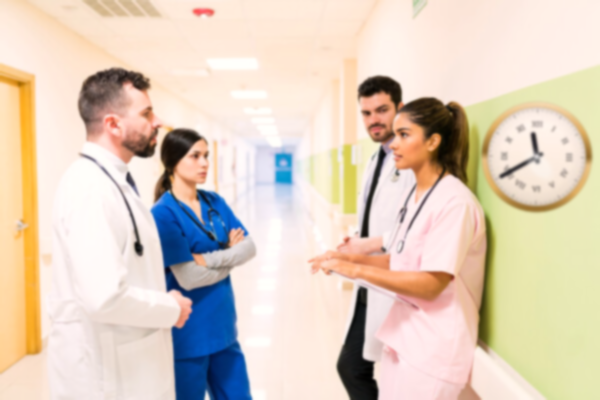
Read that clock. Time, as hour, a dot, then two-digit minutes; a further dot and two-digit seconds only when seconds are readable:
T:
11.40
